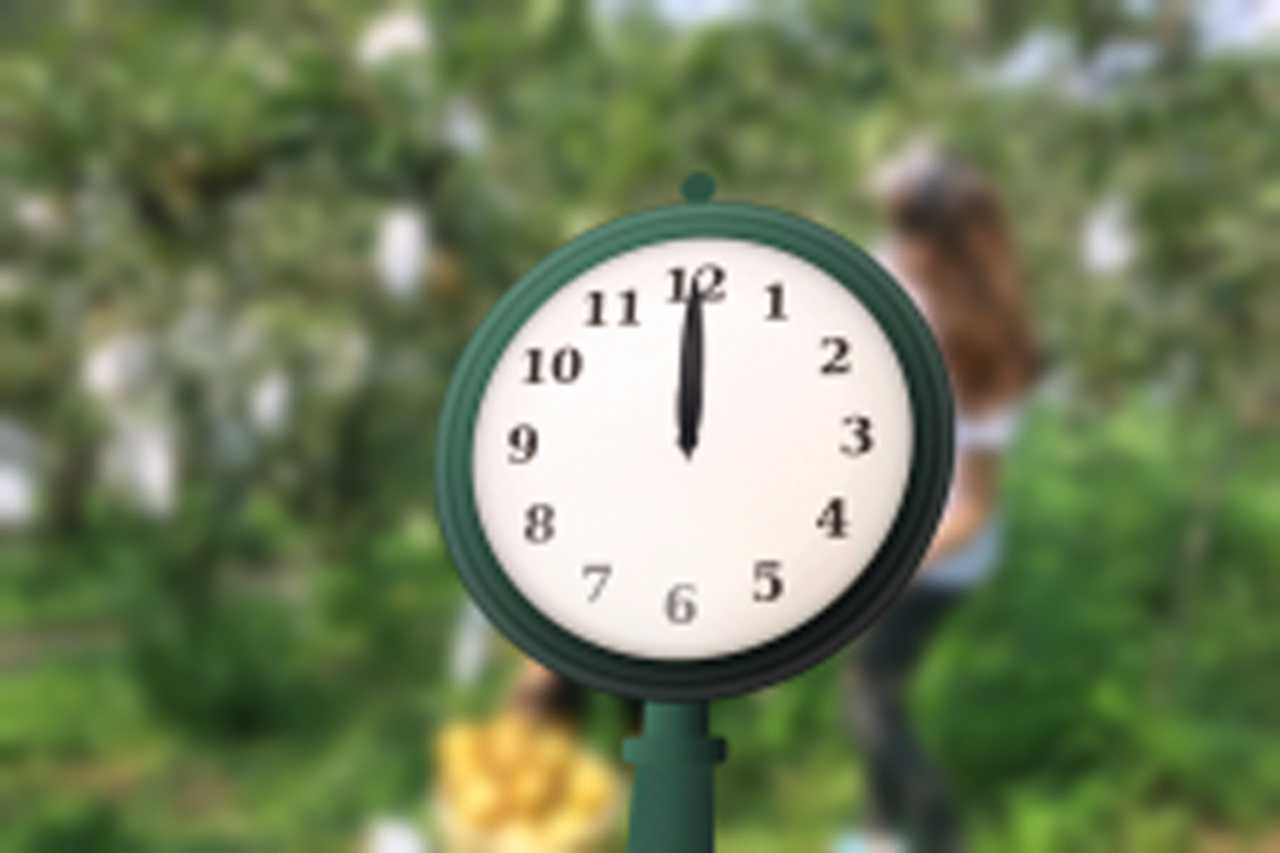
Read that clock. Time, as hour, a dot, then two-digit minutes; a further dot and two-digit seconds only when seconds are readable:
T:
12.00
